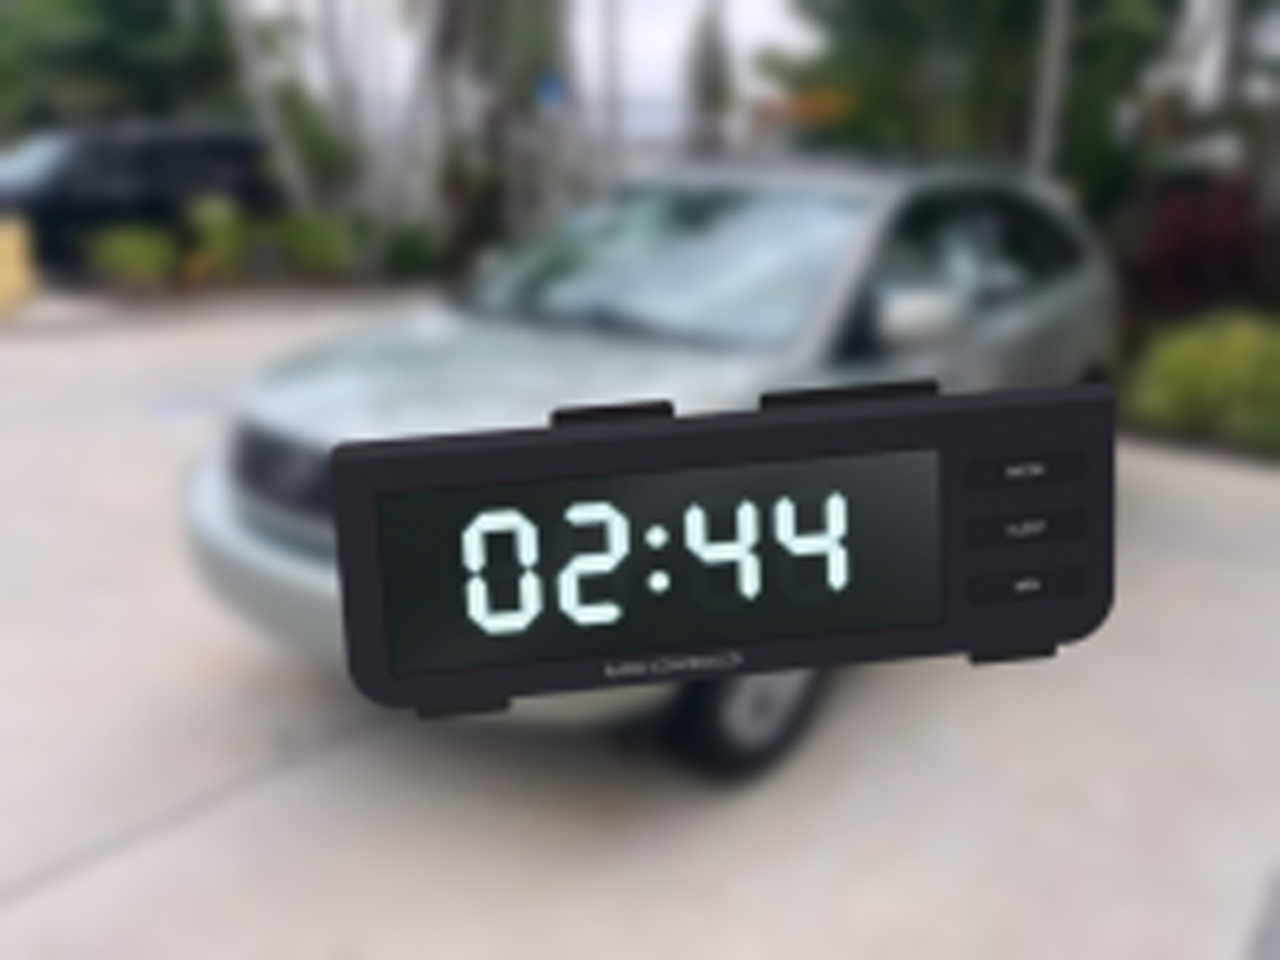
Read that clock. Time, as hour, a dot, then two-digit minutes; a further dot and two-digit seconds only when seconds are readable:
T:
2.44
